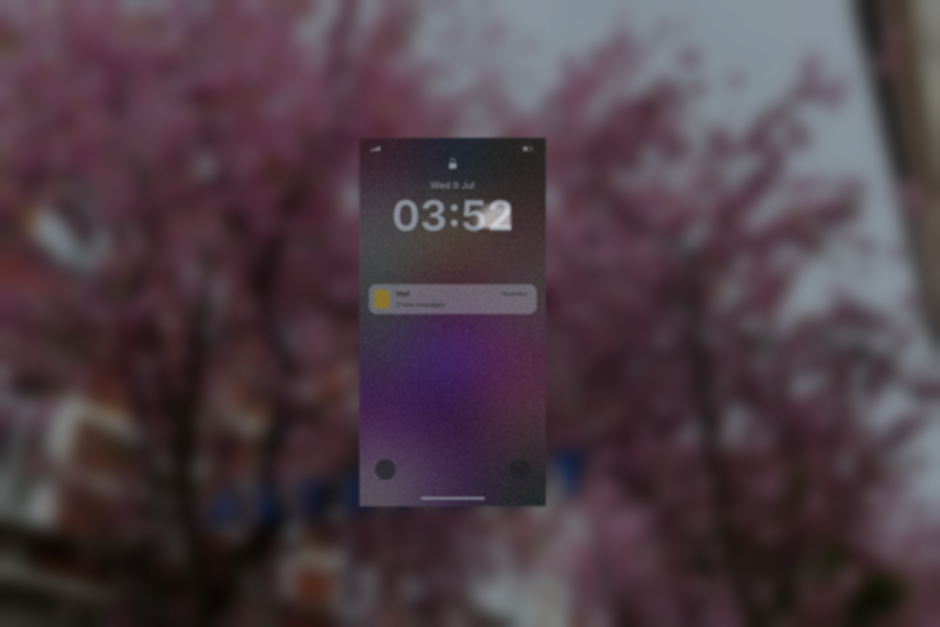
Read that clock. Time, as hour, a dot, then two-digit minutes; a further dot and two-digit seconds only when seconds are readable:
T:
3.52
